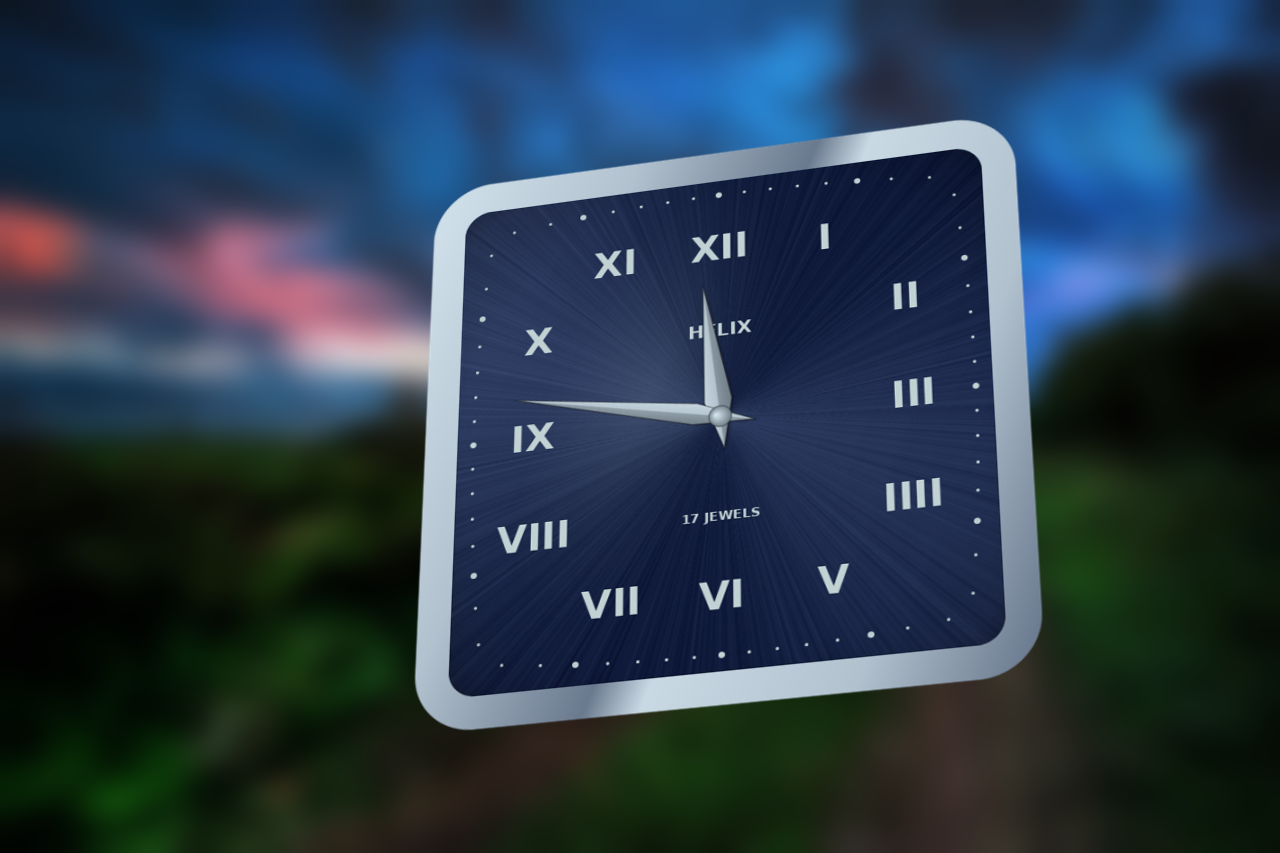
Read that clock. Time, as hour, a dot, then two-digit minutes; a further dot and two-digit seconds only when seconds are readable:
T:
11.47
